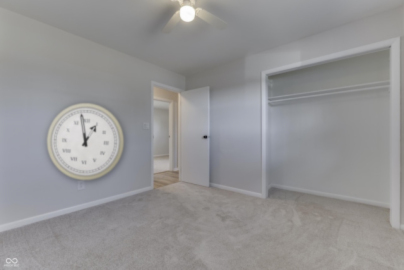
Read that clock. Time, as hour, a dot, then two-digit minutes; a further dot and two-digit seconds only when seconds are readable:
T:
12.58
